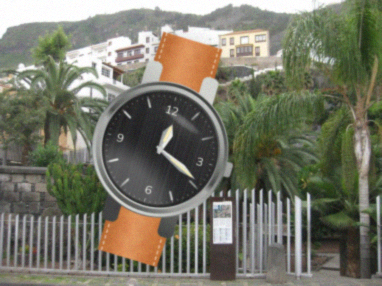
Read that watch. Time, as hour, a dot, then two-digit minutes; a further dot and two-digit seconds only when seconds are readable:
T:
12.19
